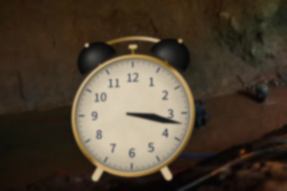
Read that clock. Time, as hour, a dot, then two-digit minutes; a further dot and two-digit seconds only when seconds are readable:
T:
3.17
